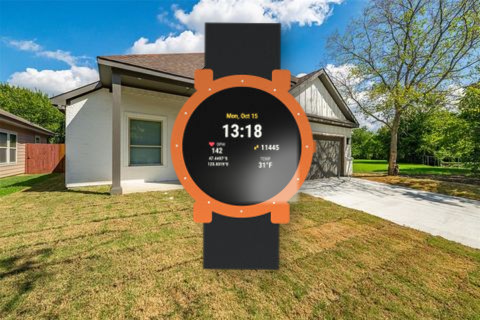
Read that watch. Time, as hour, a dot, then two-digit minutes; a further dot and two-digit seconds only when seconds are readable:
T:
13.18
